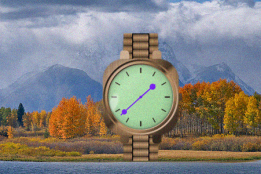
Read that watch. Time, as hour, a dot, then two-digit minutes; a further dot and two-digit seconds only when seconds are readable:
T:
1.38
